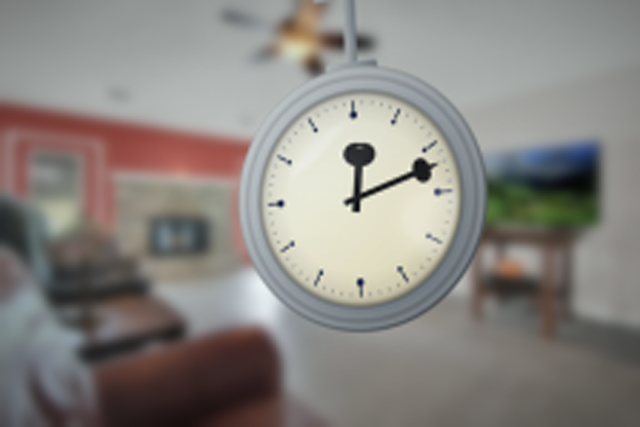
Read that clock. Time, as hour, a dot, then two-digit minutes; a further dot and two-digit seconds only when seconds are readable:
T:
12.12
